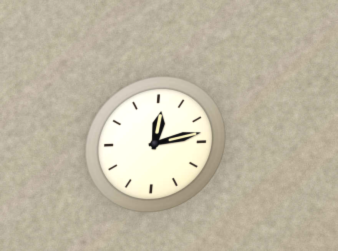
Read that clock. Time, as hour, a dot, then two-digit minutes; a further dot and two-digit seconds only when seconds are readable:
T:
12.13
